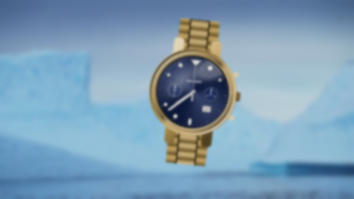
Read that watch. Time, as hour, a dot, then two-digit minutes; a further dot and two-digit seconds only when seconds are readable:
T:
7.38
